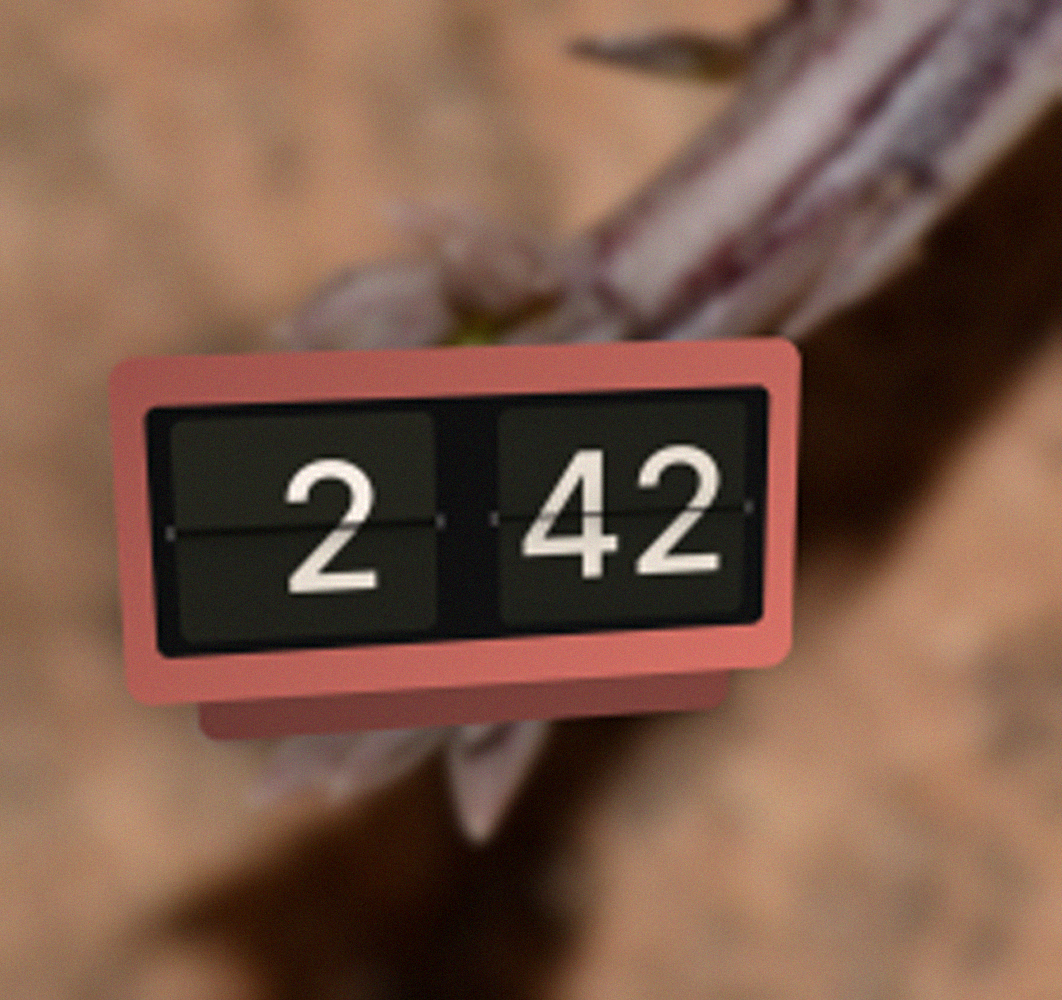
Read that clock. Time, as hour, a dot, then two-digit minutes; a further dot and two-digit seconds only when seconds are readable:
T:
2.42
